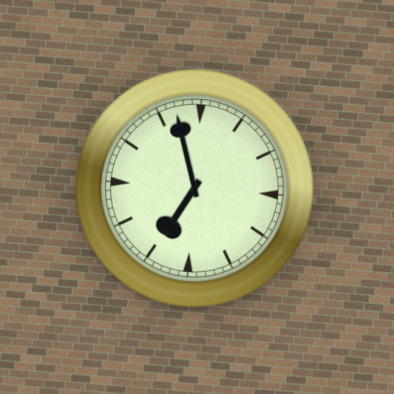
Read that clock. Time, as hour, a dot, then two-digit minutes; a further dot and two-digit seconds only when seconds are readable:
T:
6.57
